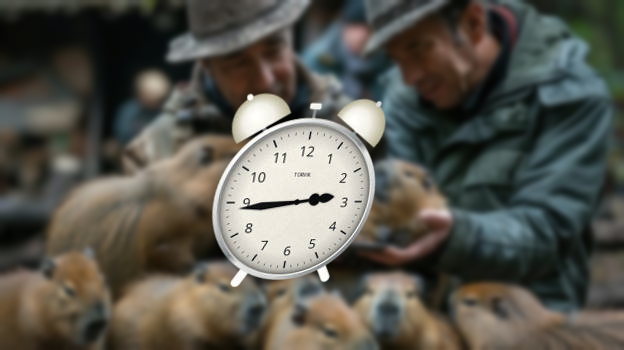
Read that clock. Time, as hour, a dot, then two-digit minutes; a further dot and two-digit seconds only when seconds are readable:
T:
2.44
